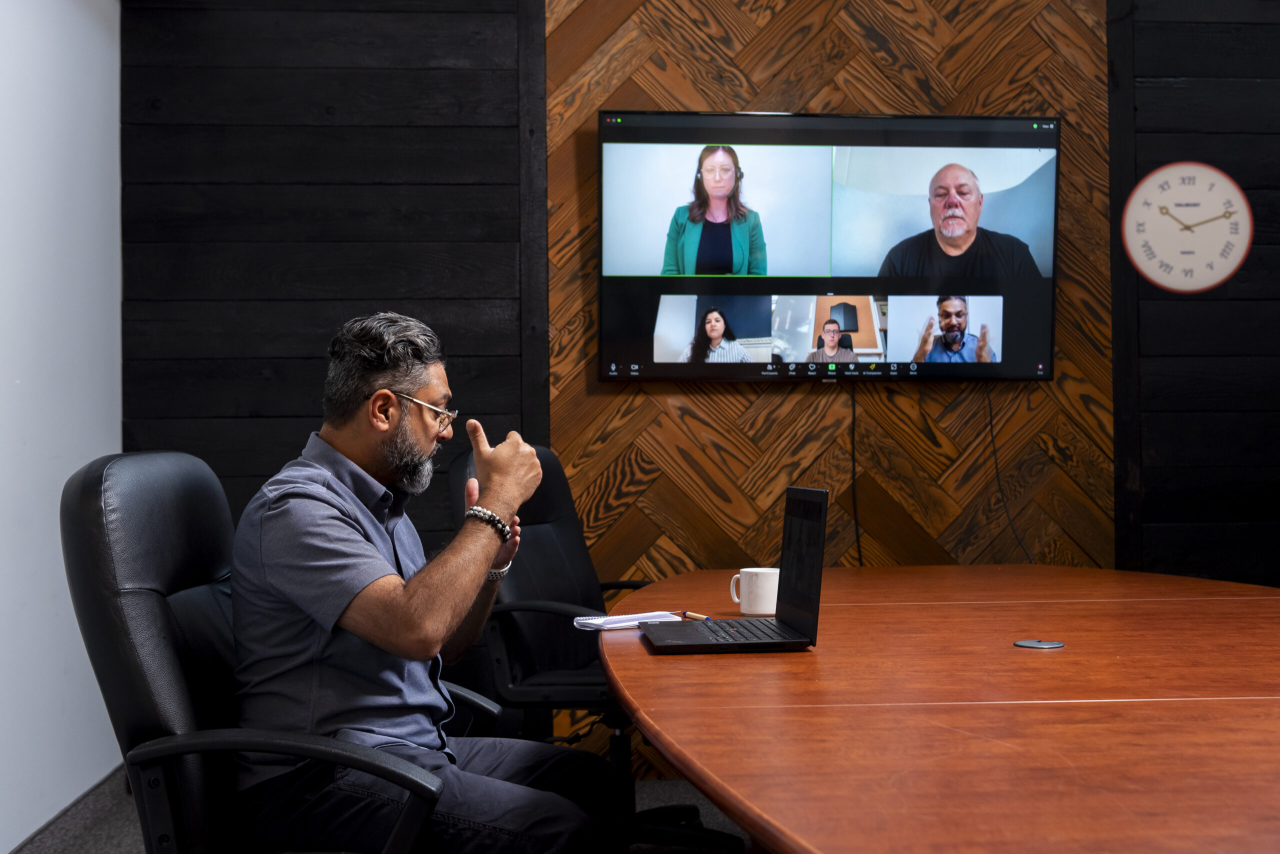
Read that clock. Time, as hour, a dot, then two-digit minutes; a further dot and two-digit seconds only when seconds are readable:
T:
10.12
